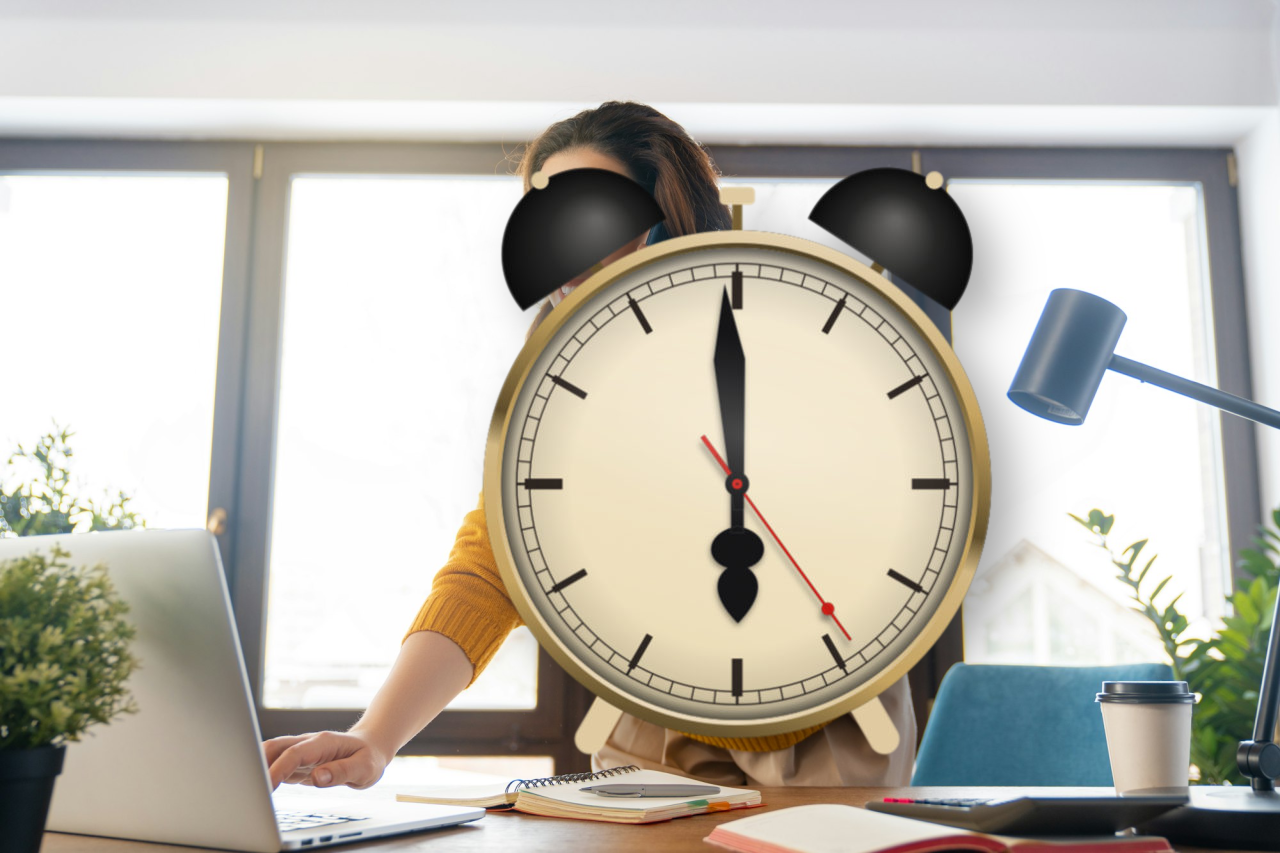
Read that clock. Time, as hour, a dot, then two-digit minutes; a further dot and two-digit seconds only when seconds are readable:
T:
5.59.24
